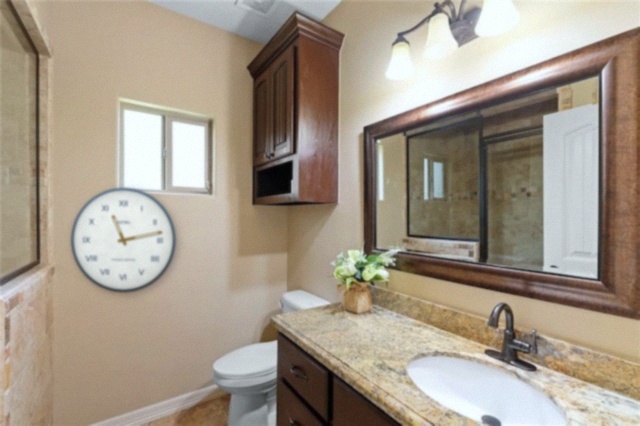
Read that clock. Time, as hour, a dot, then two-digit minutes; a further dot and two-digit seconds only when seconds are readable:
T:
11.13
